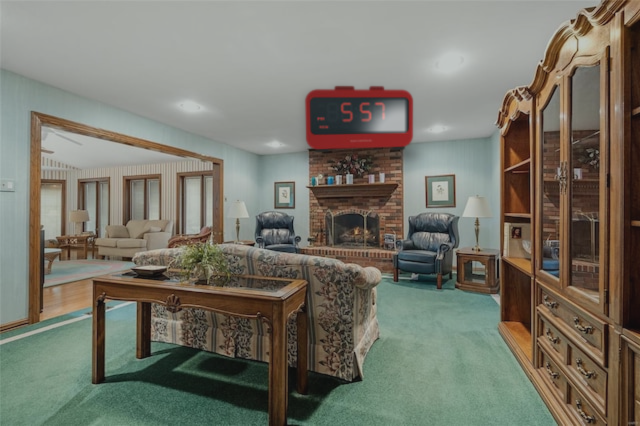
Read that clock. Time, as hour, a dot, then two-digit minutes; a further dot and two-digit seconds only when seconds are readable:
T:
5.57
